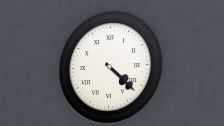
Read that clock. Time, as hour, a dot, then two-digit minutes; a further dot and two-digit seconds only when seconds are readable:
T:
4.22
